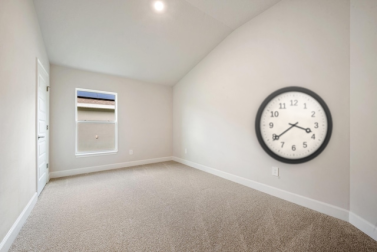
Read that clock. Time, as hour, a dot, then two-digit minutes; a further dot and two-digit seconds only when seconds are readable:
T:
3.39
